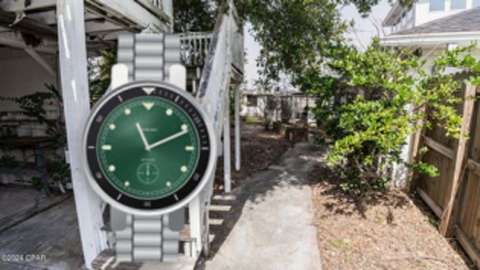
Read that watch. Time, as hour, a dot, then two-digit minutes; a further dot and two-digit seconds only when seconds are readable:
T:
11.11
